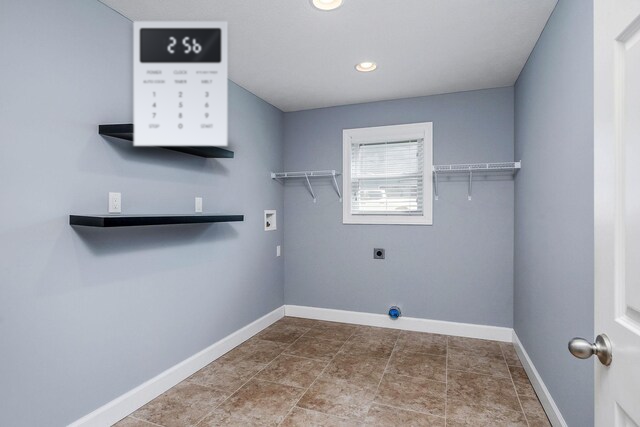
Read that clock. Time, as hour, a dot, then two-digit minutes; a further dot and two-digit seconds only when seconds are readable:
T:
2.56
